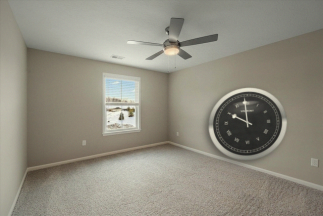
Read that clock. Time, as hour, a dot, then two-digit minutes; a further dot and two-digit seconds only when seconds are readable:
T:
9.59
